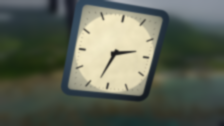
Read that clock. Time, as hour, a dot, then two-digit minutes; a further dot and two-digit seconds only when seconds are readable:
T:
2.33
